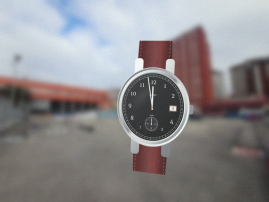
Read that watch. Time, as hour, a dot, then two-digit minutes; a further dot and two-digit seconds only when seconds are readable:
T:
11.58
